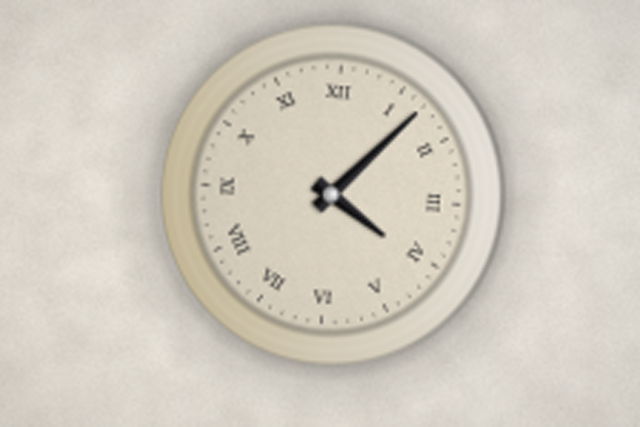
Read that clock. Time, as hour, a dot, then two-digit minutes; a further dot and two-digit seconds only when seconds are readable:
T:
4.07
